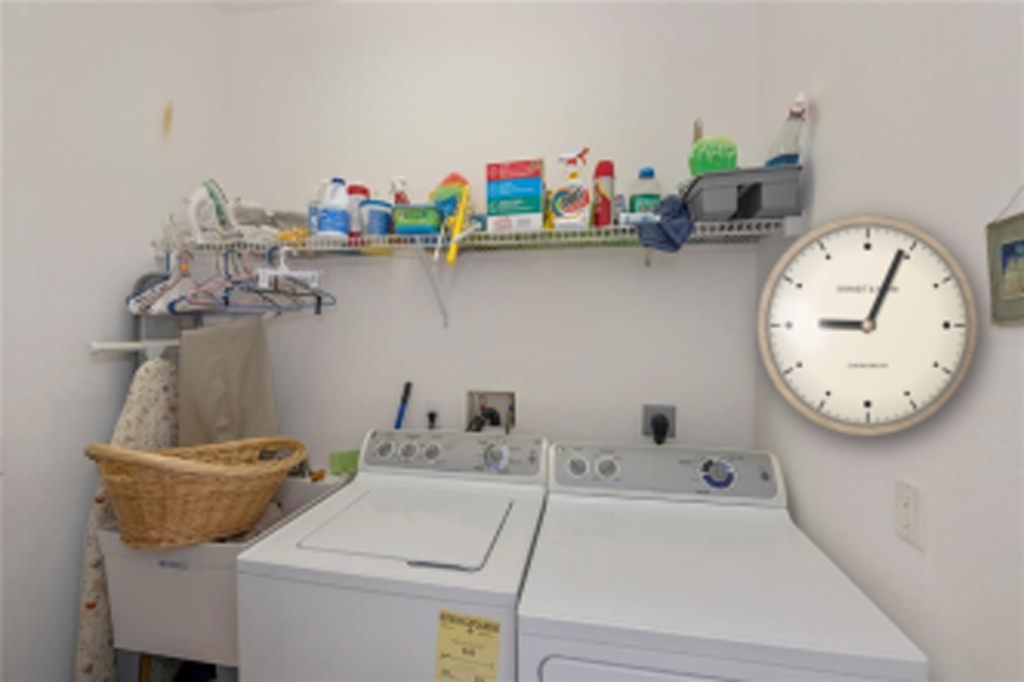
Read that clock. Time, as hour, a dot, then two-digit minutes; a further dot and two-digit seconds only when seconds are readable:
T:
9.04
